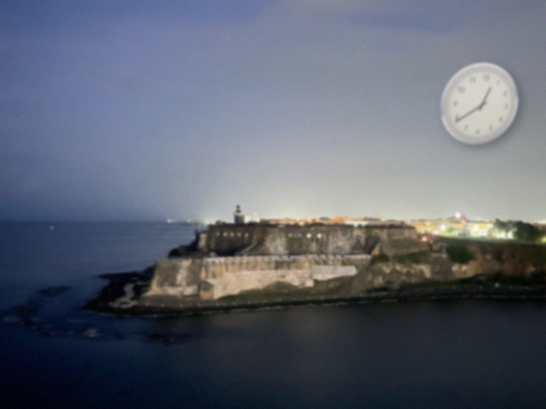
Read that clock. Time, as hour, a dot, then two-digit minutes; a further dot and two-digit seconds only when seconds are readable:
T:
12.39
